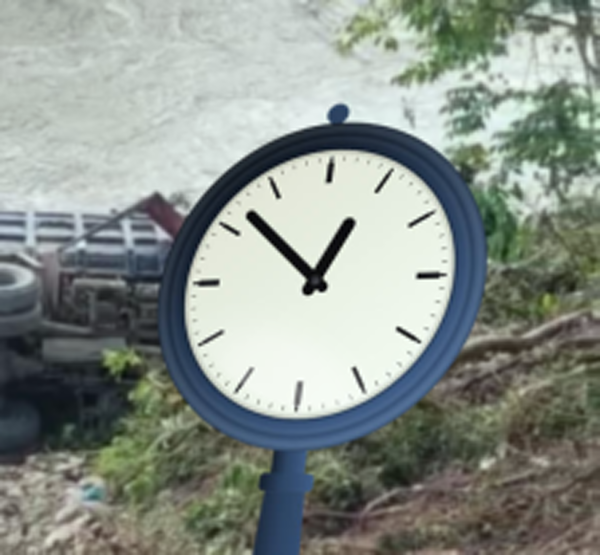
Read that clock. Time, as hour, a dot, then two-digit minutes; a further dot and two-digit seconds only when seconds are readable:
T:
12.52
